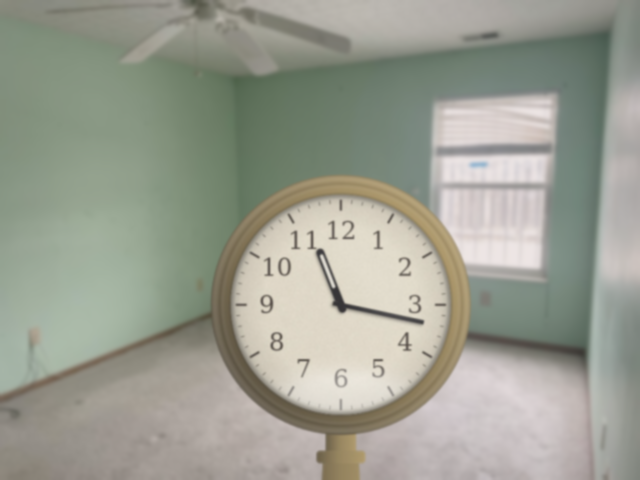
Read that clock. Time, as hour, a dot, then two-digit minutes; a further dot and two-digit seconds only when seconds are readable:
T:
11.17
